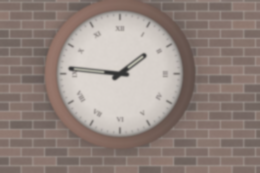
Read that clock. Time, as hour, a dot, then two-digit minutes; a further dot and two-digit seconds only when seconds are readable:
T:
1.46
